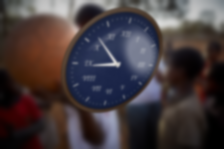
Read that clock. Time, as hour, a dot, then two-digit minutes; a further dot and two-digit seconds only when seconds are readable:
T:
8.52
